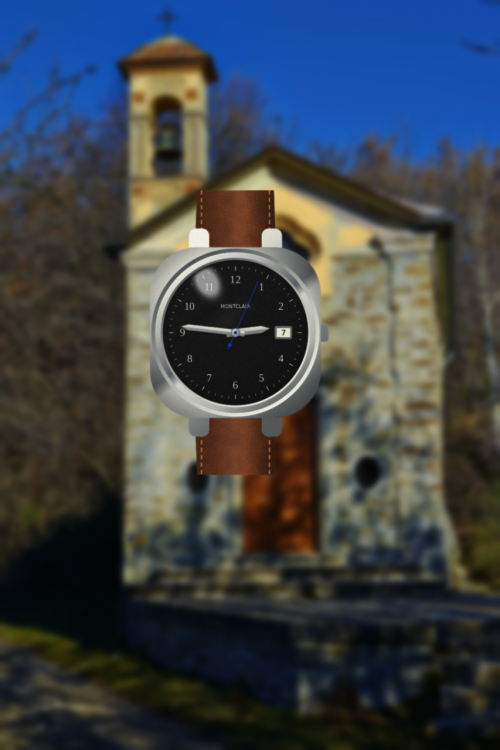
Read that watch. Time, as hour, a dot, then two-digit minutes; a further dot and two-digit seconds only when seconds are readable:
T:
2.46.04
